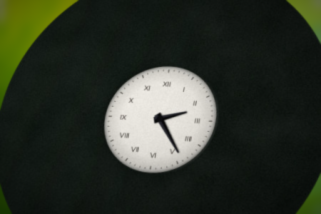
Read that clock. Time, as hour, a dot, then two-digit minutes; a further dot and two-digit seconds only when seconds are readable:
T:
2.24
